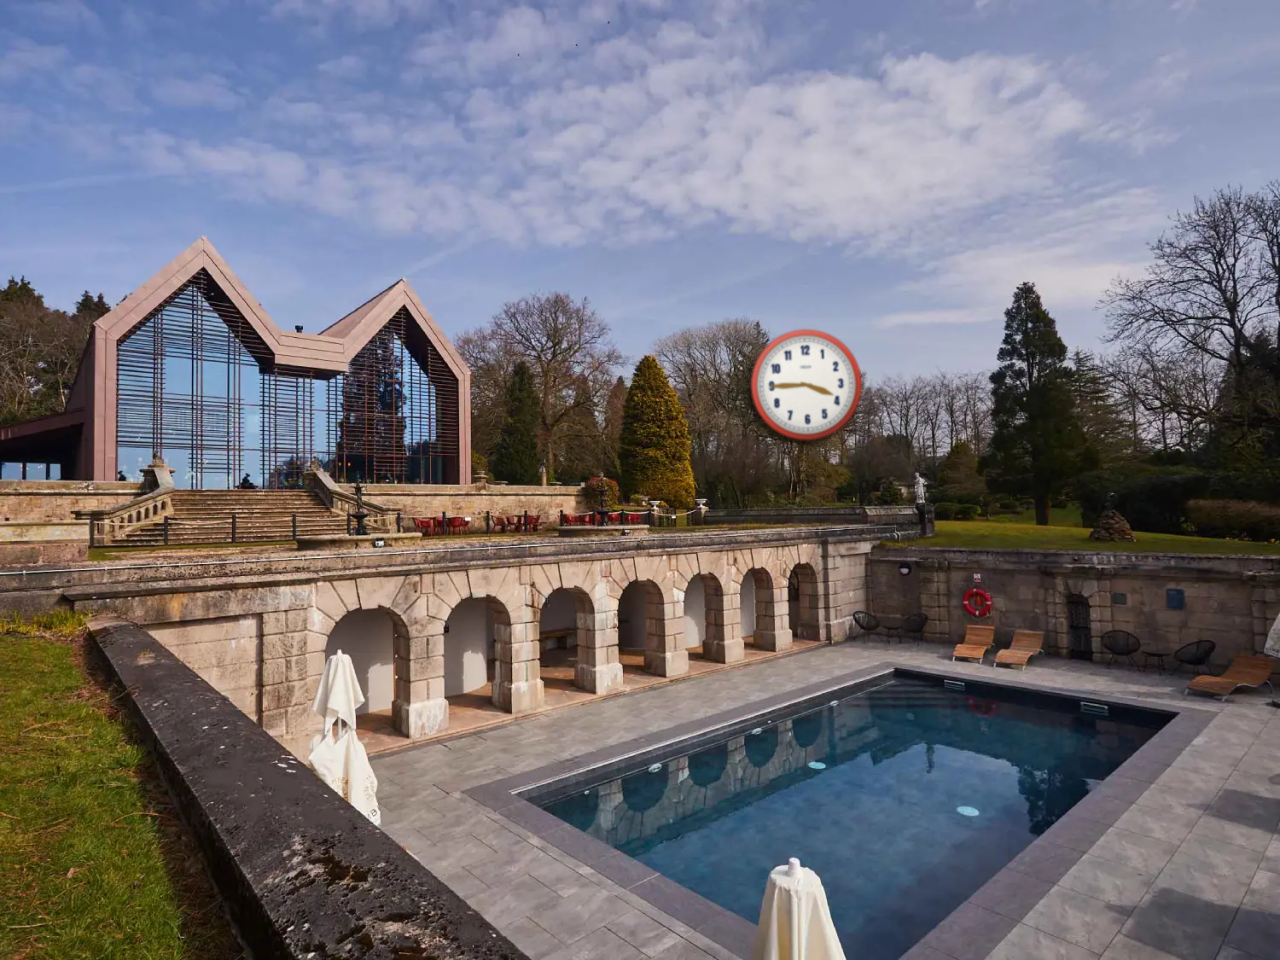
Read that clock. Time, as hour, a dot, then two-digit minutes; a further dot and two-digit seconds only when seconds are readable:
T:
3.45
